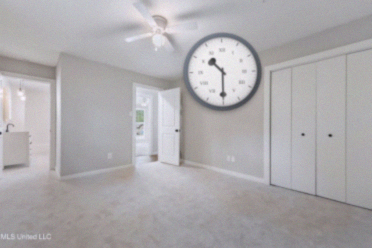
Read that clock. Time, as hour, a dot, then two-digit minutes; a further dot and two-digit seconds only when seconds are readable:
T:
10.30
